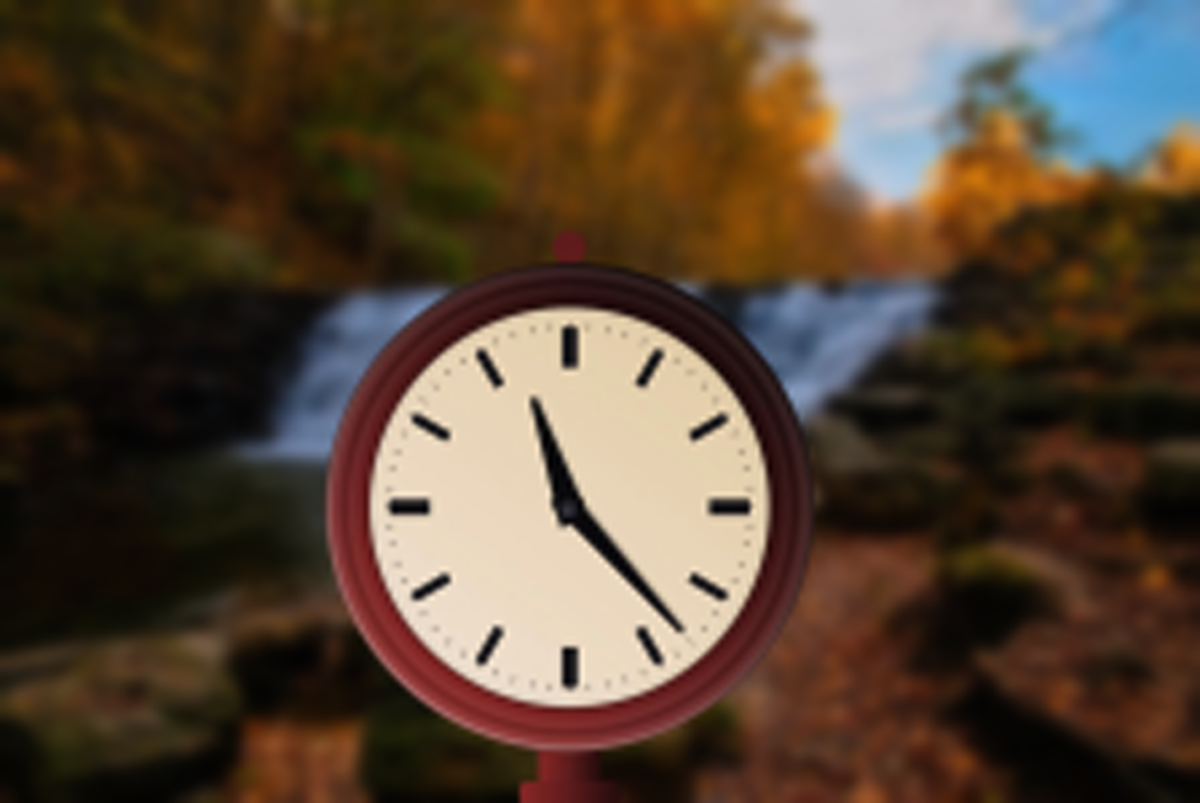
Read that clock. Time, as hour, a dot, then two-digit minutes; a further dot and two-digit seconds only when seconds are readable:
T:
11.23
